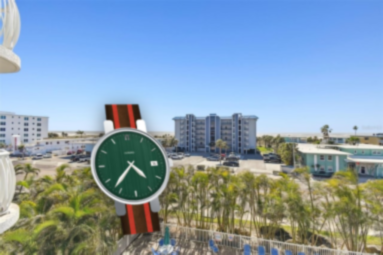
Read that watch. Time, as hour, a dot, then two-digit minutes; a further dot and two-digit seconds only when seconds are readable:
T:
4.37
